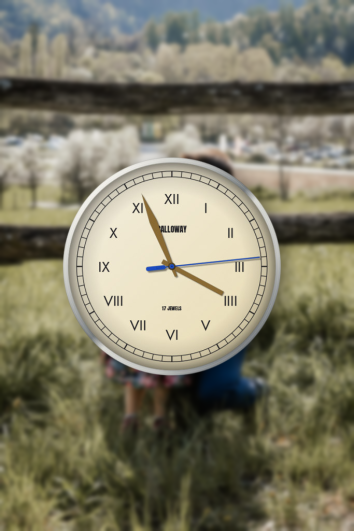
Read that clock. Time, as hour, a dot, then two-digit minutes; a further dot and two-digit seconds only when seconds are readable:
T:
3.56.14
